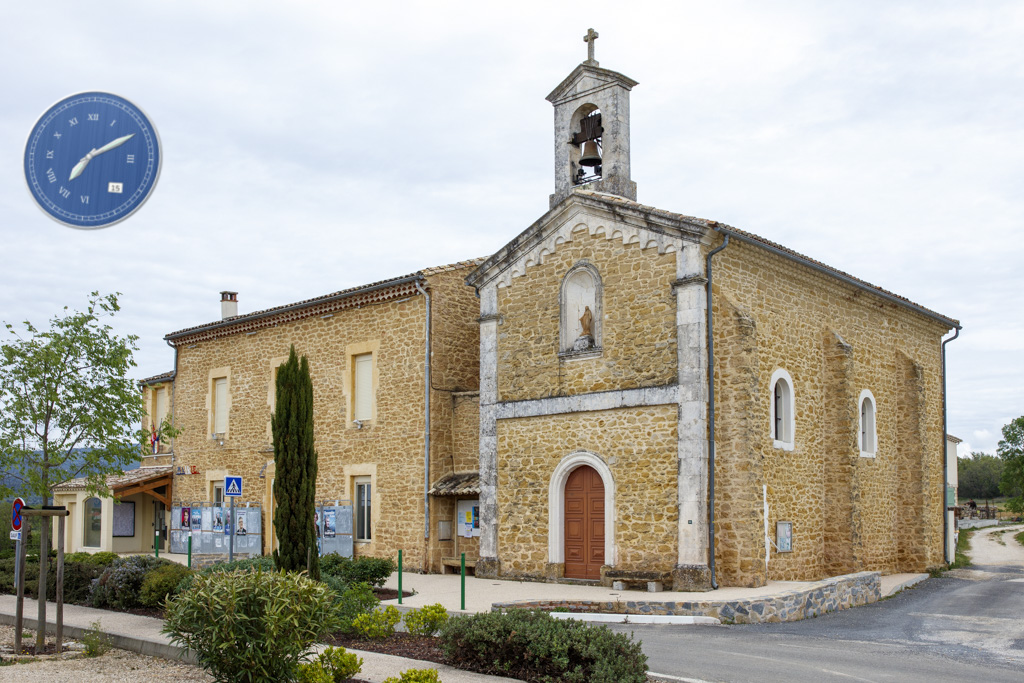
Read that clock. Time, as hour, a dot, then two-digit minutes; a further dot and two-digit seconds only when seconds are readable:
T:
7.10
